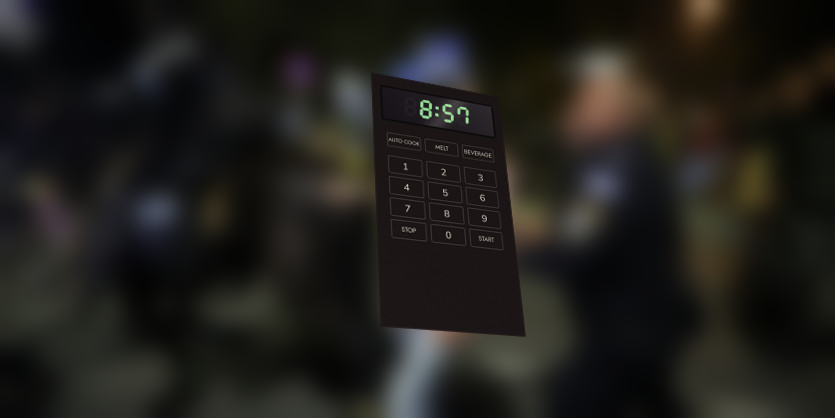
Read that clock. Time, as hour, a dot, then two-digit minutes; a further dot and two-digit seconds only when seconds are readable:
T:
8.57
